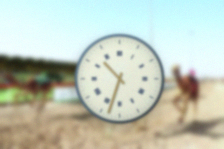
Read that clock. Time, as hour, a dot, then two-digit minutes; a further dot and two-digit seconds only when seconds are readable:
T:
10.33
